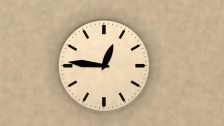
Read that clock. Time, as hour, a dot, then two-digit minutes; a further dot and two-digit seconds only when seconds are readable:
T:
12.46
